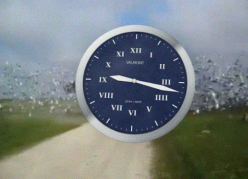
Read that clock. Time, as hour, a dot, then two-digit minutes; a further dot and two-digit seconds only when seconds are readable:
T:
9.17
